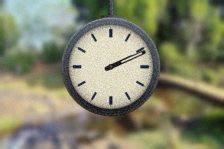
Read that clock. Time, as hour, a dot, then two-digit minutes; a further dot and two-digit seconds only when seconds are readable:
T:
2.11
